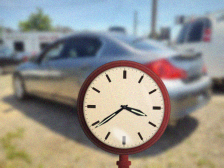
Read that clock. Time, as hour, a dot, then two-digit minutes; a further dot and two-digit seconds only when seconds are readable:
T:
3.39
